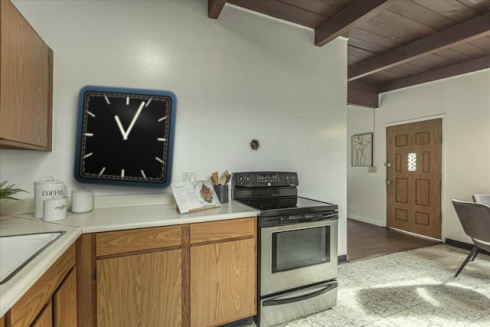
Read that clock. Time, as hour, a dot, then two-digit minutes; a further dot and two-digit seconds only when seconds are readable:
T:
11.04
